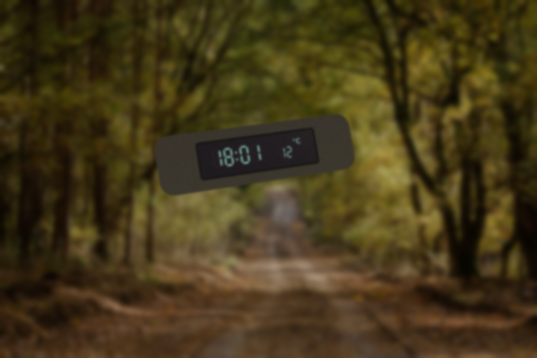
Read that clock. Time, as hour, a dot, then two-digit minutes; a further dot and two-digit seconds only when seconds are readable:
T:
18.01
